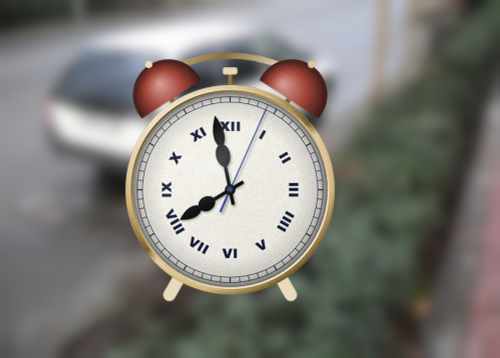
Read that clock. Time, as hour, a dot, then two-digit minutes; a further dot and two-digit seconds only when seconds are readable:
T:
7.58.04
